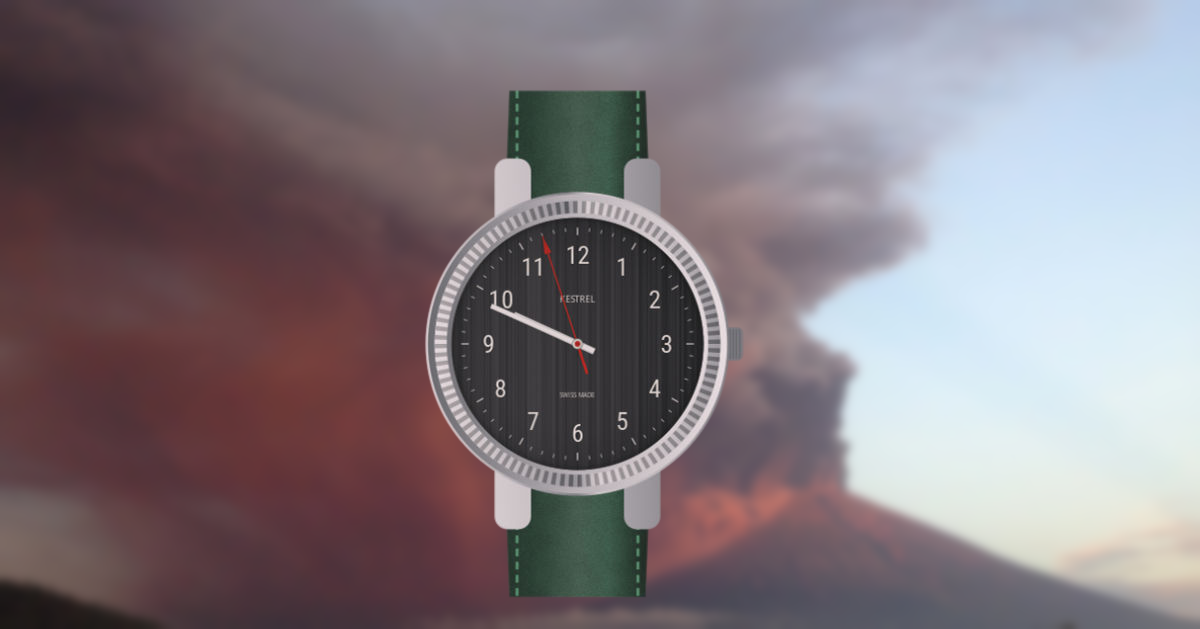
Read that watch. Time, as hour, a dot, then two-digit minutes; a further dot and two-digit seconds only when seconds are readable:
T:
9.48.57
